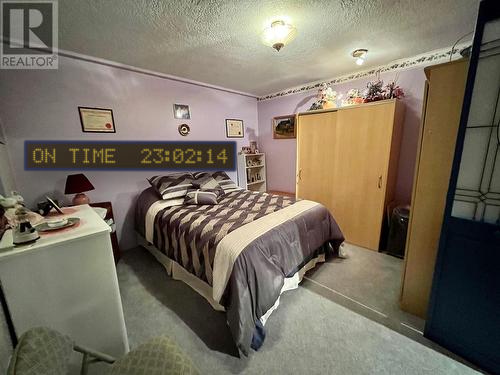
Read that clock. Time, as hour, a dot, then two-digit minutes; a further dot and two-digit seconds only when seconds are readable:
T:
23.02.14
